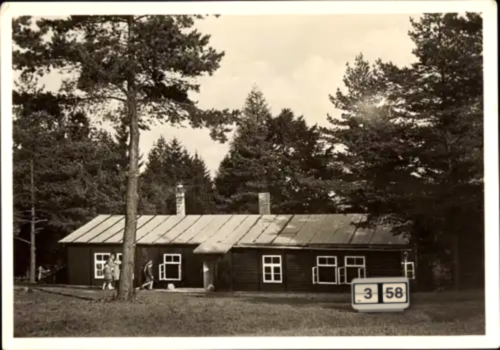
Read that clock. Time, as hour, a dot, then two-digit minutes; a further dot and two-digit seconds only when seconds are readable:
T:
3.58
